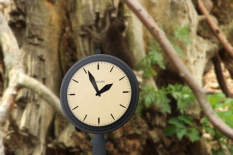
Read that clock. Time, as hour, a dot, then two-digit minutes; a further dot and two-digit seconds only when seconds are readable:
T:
1.56
